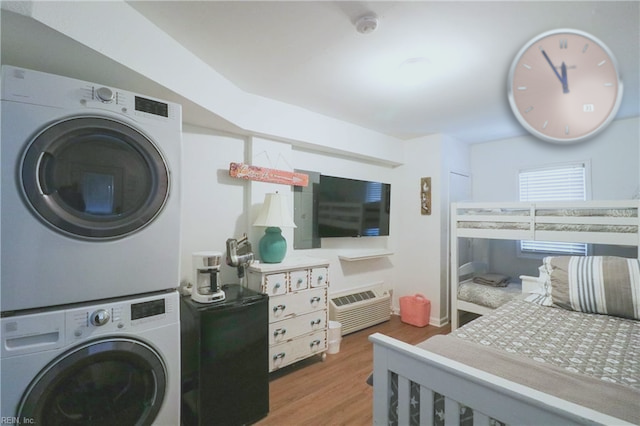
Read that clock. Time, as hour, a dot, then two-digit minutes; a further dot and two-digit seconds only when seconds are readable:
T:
11.55
